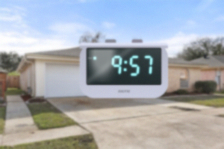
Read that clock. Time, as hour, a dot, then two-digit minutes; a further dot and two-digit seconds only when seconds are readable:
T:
9.57
